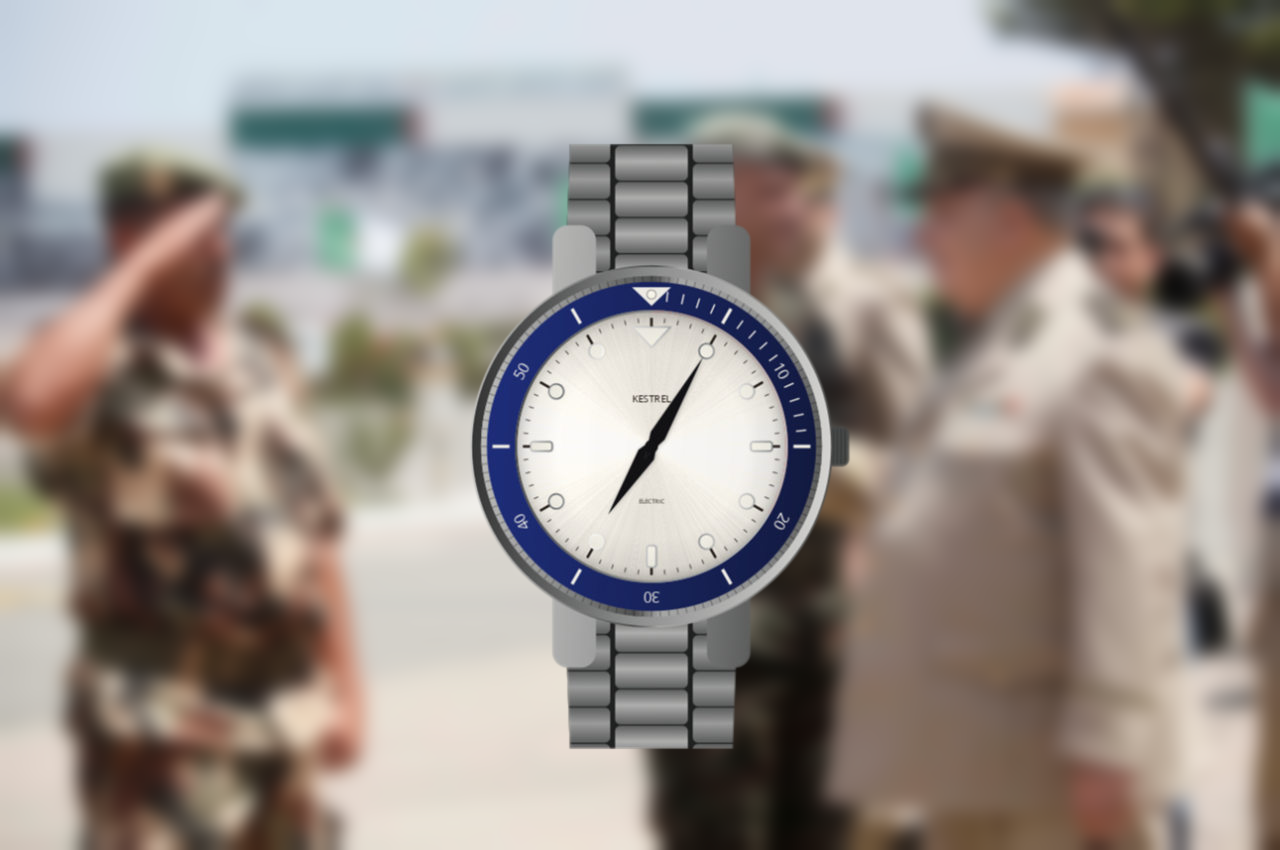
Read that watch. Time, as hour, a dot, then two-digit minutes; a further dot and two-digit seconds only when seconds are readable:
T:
7.05
